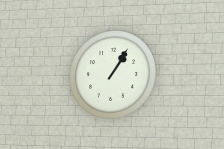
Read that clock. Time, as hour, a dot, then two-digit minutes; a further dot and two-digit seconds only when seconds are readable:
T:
1.05
